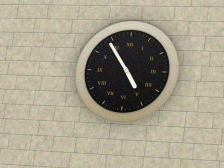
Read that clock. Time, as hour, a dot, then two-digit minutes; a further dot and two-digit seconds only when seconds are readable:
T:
4.54
